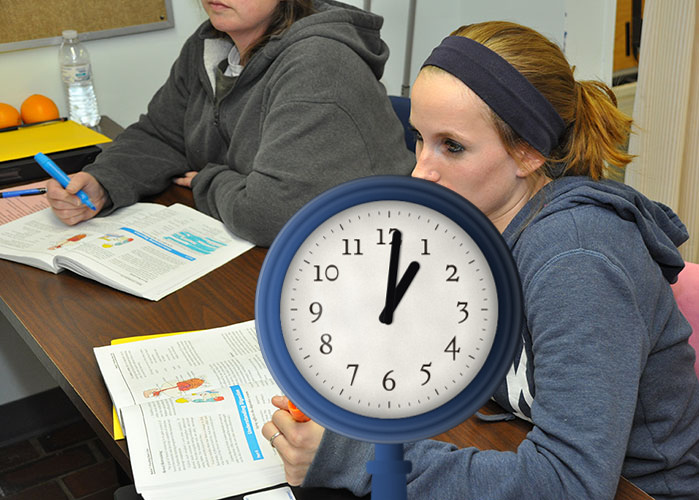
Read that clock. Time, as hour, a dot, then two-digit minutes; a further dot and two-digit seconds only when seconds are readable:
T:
1.01
